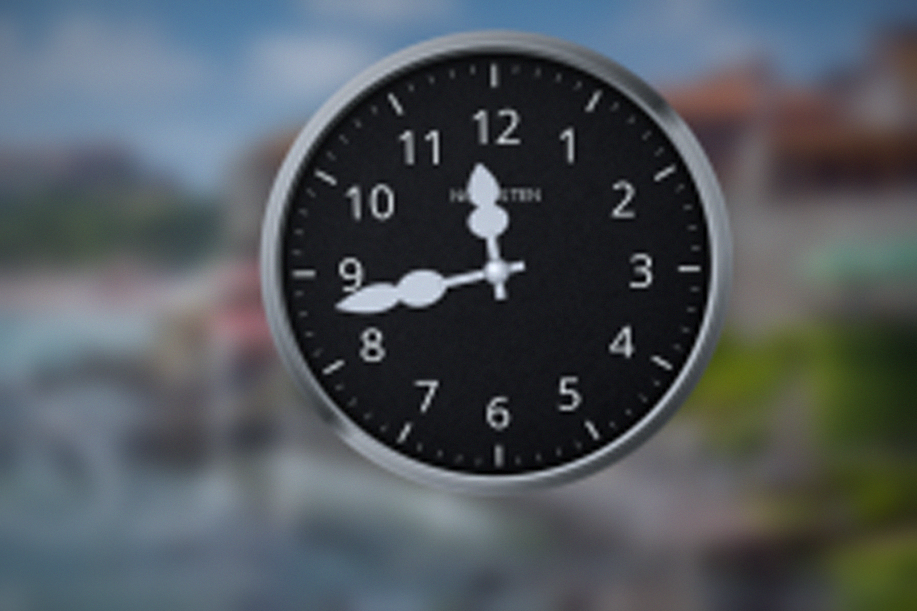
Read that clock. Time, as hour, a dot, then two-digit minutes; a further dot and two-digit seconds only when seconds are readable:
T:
11.43
